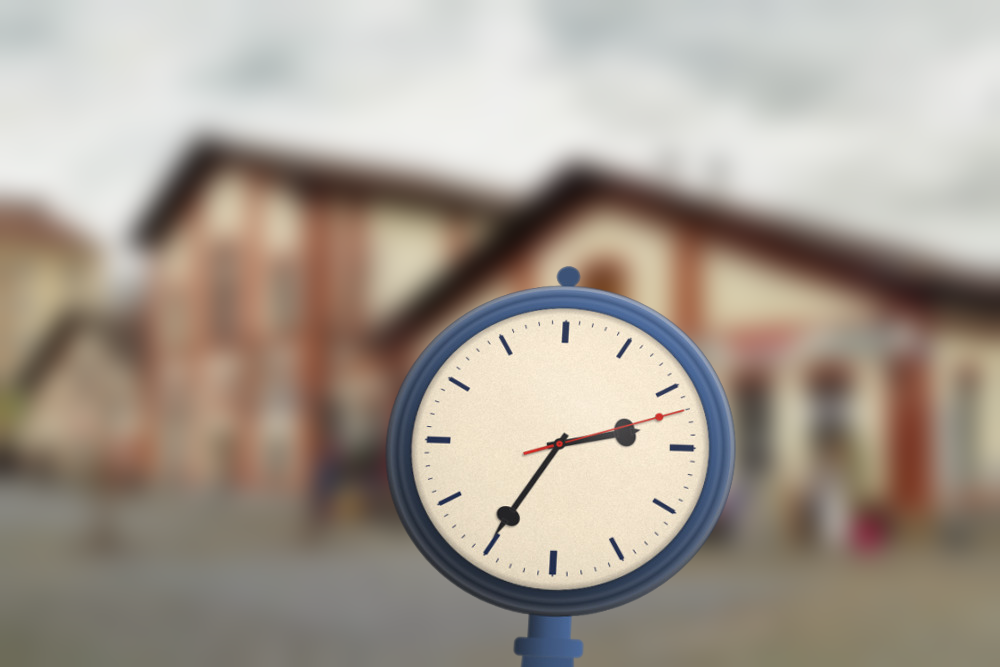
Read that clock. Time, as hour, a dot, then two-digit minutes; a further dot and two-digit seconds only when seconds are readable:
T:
2.35.12
